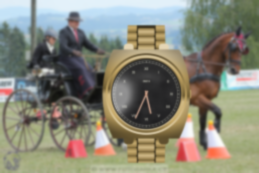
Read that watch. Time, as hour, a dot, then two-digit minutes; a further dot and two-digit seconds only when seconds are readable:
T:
5.34
